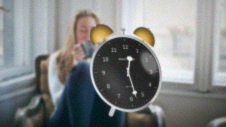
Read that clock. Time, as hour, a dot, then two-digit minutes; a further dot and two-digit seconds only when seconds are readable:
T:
12.28
